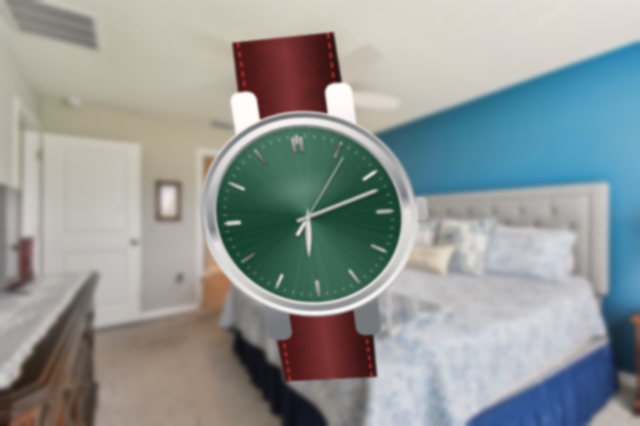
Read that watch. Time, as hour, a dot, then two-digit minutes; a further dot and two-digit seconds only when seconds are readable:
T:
6.12.06
